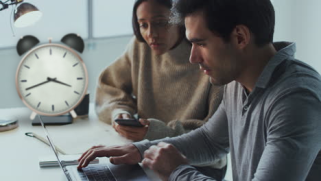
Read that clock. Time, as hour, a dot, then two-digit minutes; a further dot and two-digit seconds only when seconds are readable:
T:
3.42
